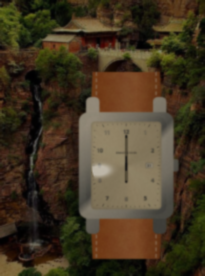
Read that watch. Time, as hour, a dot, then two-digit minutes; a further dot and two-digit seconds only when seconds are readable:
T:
6.00
